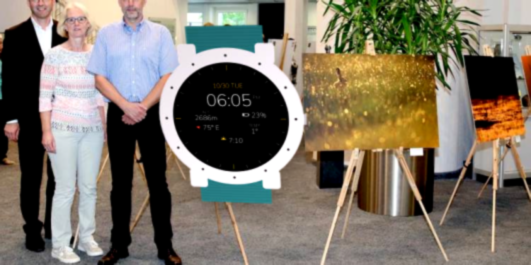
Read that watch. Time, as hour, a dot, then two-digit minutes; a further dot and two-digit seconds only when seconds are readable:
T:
6.05
